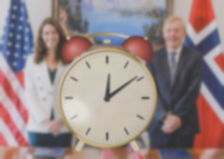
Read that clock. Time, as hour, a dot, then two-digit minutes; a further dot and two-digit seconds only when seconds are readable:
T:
12.09
